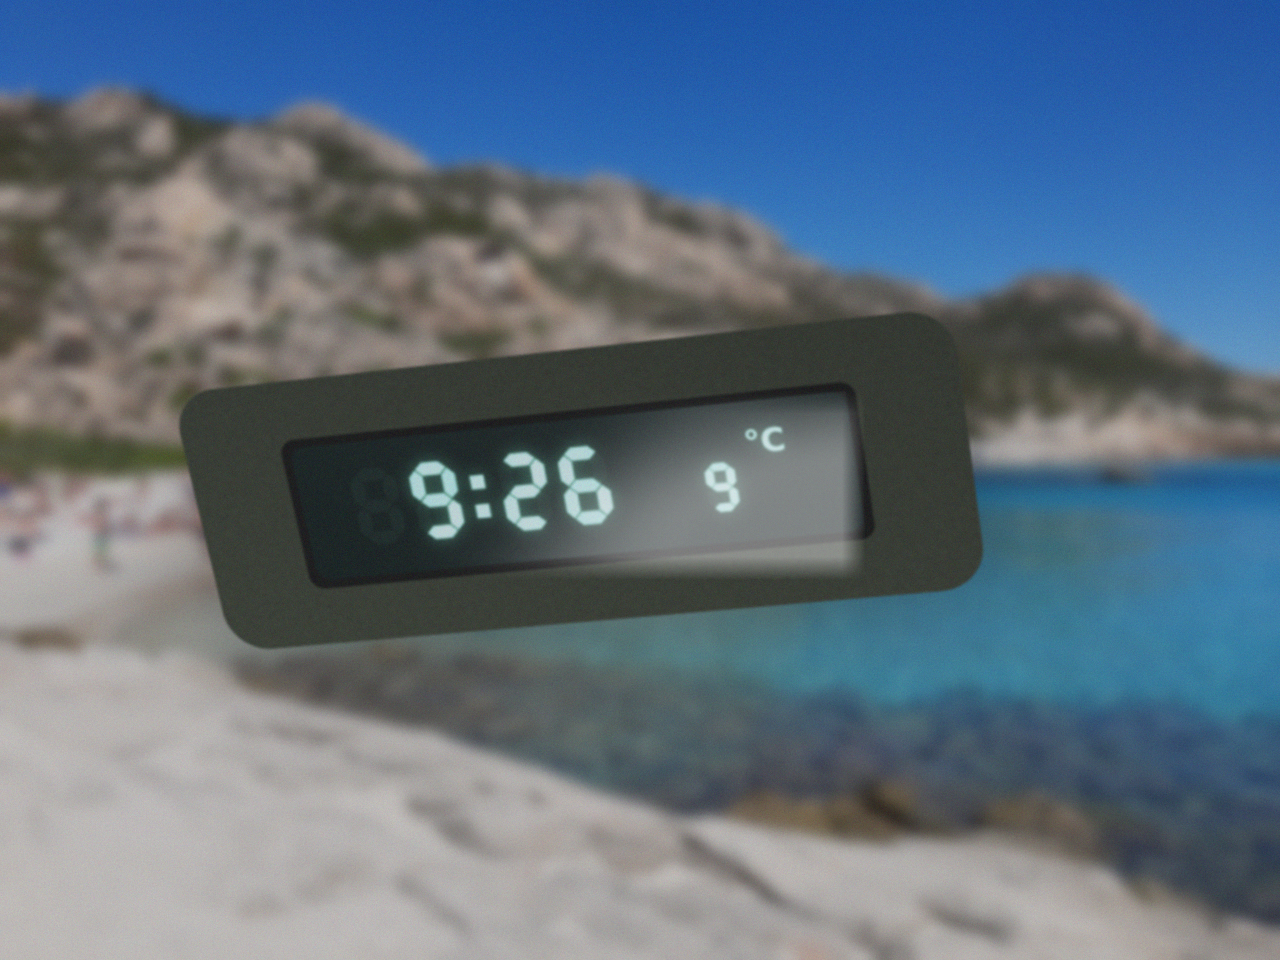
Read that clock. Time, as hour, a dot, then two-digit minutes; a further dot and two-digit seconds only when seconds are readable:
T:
9.26
